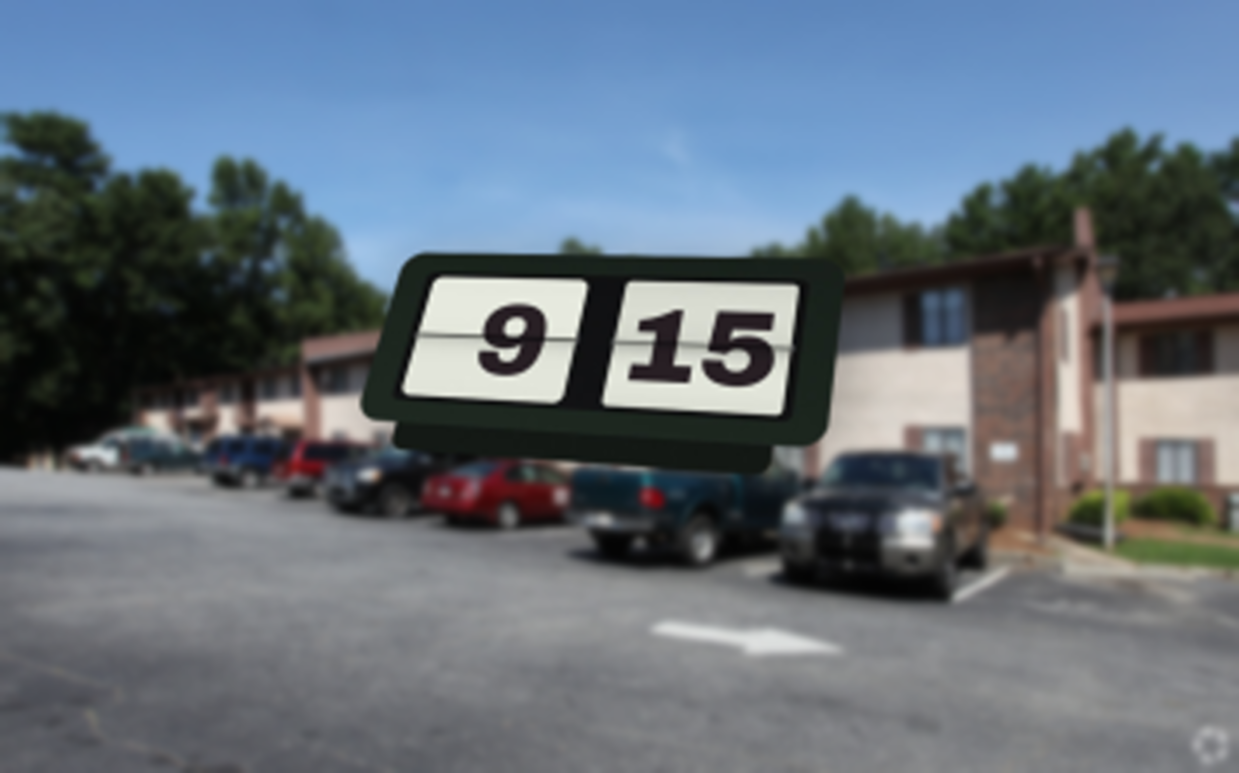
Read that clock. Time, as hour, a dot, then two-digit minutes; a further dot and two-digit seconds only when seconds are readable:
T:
9.15
